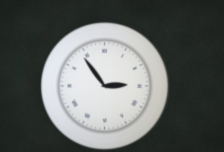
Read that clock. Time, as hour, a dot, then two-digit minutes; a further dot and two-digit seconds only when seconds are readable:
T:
2.54
